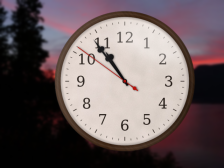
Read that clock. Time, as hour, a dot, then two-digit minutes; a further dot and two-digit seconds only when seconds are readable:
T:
10.53.51
